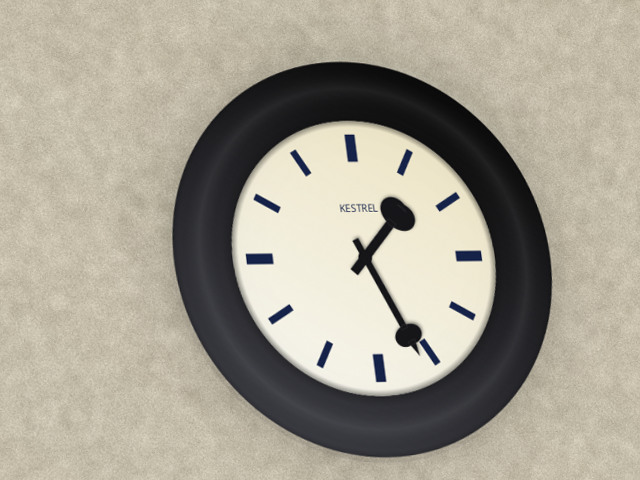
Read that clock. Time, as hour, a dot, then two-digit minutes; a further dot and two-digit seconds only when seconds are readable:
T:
1.26
